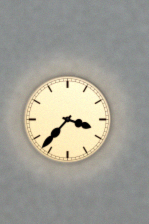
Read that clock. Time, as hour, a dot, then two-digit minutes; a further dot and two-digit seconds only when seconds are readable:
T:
3.37
